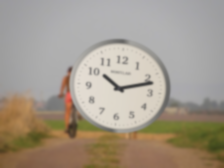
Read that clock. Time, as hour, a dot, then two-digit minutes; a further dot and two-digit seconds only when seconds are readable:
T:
10.12
